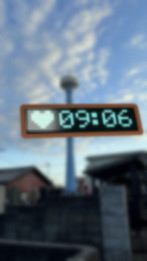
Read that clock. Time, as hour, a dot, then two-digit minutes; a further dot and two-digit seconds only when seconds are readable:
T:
9.06
